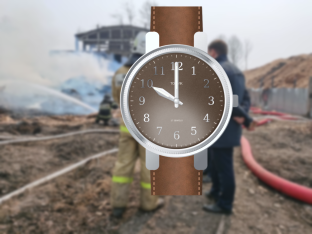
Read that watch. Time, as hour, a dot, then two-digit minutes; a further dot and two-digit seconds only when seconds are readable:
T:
10.00
